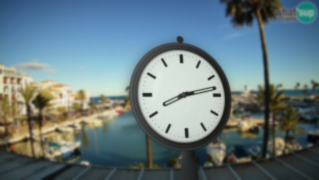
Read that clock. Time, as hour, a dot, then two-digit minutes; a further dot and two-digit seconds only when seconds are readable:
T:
8.13
